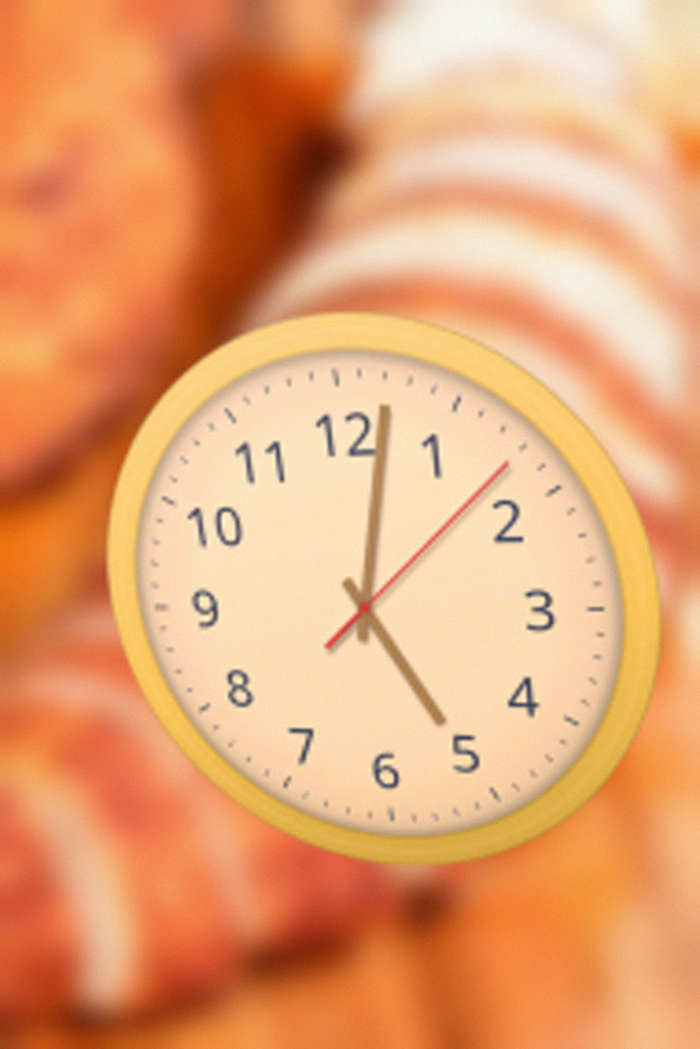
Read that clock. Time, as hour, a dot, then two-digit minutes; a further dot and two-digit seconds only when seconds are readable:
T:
5.02.08
